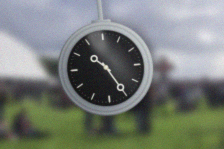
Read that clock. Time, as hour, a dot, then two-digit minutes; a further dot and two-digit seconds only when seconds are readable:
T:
10.25
